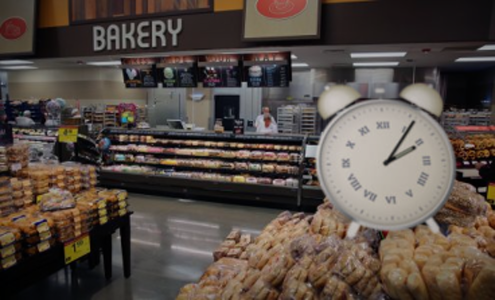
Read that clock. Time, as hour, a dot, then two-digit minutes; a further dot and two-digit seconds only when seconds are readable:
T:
2.06
